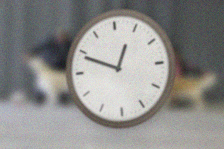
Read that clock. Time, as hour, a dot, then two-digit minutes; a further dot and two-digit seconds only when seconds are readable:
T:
12.49
